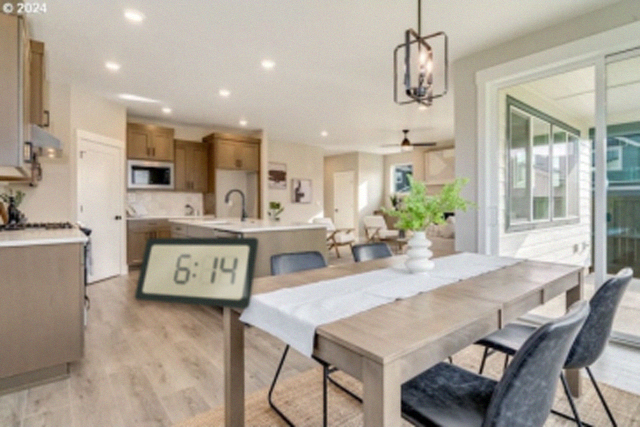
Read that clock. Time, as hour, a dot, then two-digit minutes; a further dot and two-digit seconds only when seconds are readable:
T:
6.14
